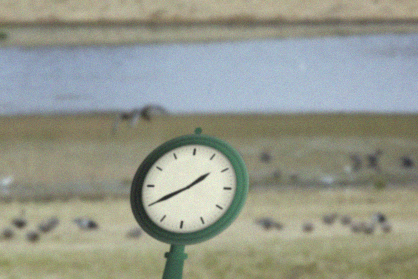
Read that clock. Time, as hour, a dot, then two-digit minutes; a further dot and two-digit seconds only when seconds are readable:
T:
1.40
